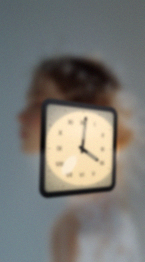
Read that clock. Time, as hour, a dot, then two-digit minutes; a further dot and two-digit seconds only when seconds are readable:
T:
4.01
